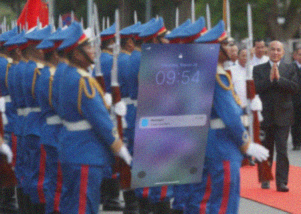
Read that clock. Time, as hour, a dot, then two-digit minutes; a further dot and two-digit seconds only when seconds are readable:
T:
9.54
